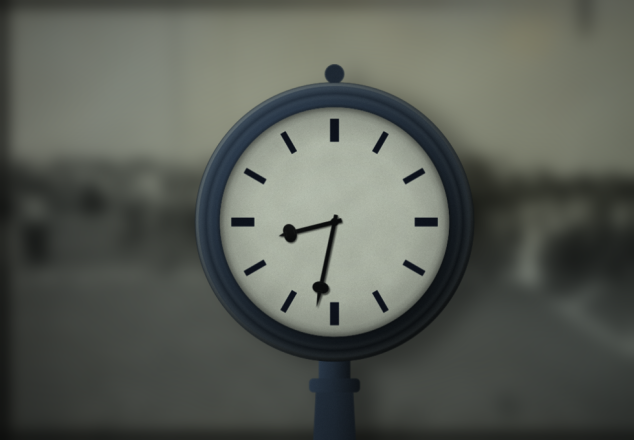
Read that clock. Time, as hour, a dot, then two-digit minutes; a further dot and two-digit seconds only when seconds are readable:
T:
8.32
